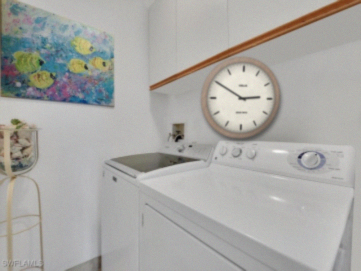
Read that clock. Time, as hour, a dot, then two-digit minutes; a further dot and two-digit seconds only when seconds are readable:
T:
2.50
